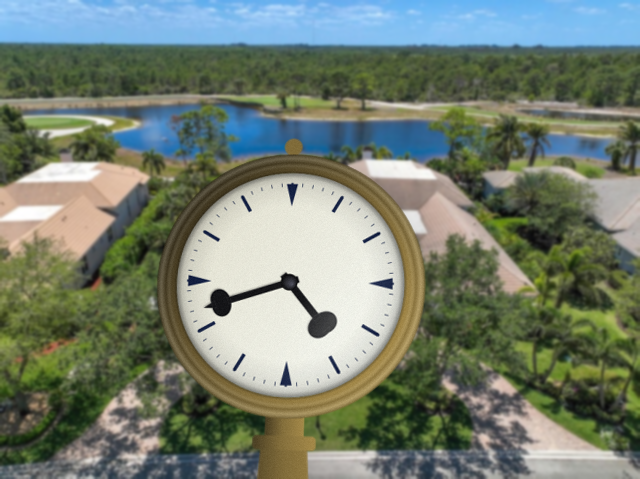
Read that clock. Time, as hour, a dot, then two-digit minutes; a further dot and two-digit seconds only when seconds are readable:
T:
4.42
